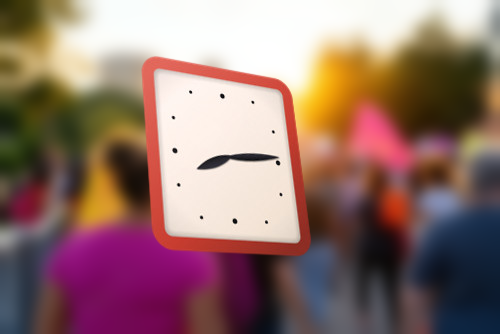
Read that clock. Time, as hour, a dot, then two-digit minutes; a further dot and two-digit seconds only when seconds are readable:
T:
8.14
